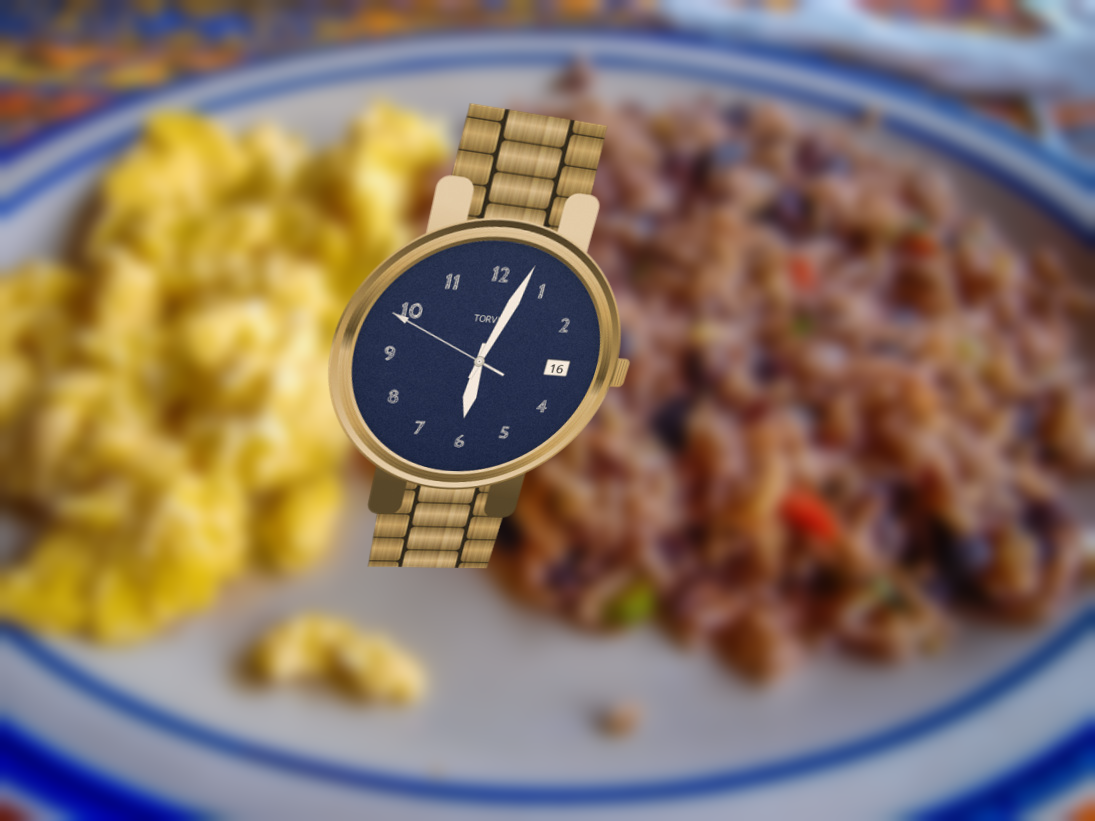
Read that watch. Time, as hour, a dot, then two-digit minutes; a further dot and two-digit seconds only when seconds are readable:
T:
6.02.49
